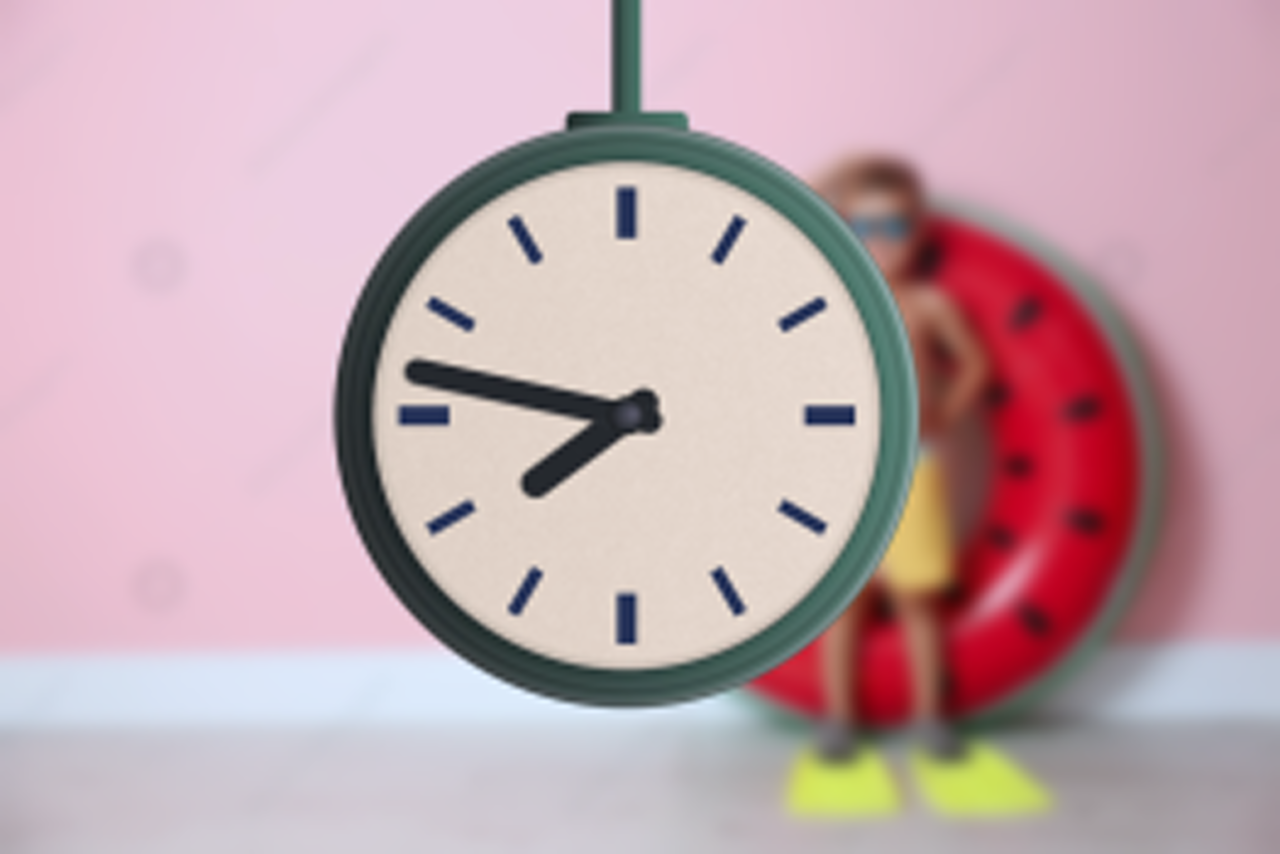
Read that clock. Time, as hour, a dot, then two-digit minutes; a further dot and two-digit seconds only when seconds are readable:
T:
7.47
